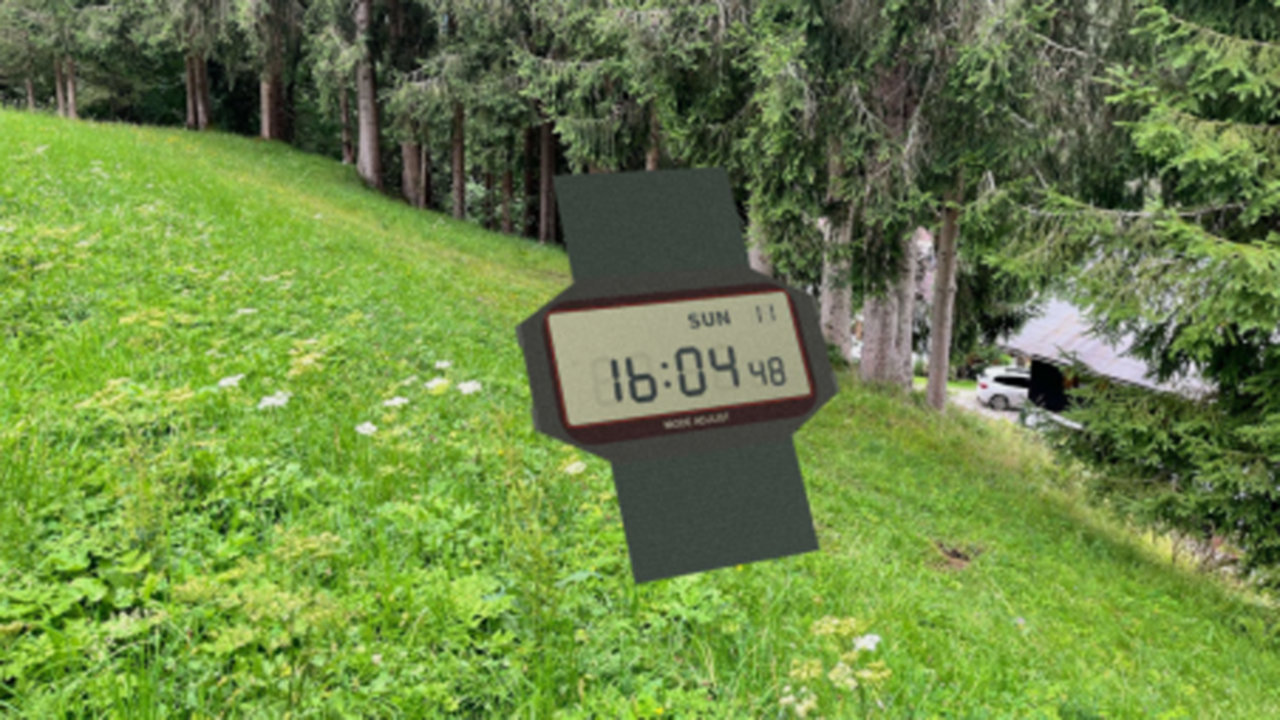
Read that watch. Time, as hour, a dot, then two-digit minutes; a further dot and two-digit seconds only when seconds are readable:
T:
16.04.48
